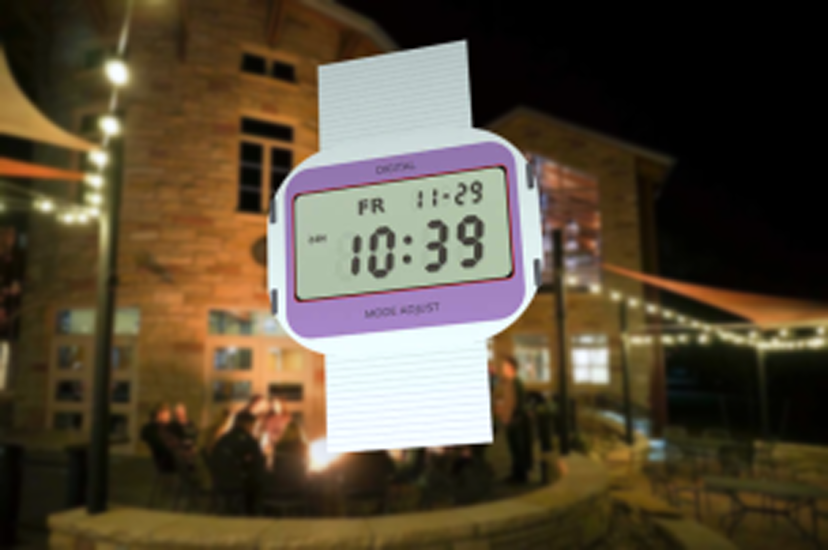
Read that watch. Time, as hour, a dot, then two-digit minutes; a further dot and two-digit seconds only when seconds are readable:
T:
10.39
